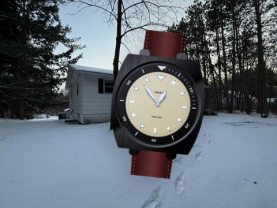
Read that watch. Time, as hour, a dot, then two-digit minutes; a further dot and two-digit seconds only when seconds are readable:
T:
12.53
